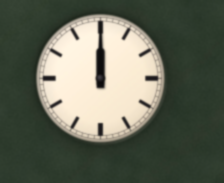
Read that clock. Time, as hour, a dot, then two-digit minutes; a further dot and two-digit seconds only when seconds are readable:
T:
12.00
